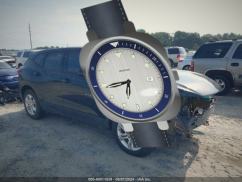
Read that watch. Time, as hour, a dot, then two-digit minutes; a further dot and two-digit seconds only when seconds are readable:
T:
6.44
